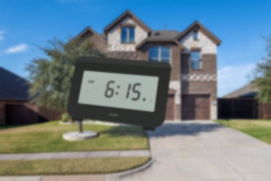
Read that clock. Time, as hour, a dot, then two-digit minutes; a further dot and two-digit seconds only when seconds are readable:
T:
6.15
